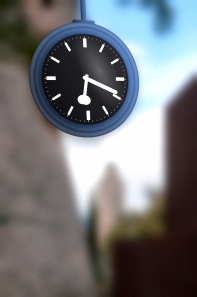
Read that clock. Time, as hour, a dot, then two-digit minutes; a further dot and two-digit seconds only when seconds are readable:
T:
6.19
